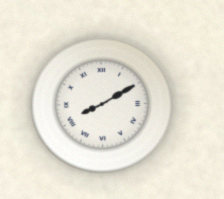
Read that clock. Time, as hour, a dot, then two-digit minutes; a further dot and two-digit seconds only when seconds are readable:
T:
8.10
